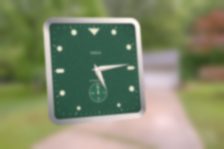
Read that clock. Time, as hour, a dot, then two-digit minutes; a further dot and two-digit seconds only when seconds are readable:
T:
5.14
